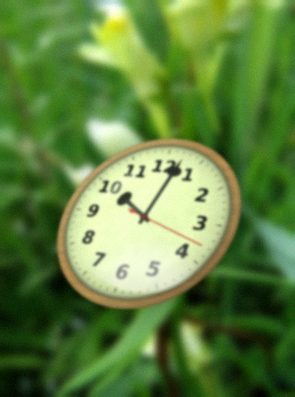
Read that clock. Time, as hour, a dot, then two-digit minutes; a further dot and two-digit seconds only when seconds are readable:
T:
10.02.18
